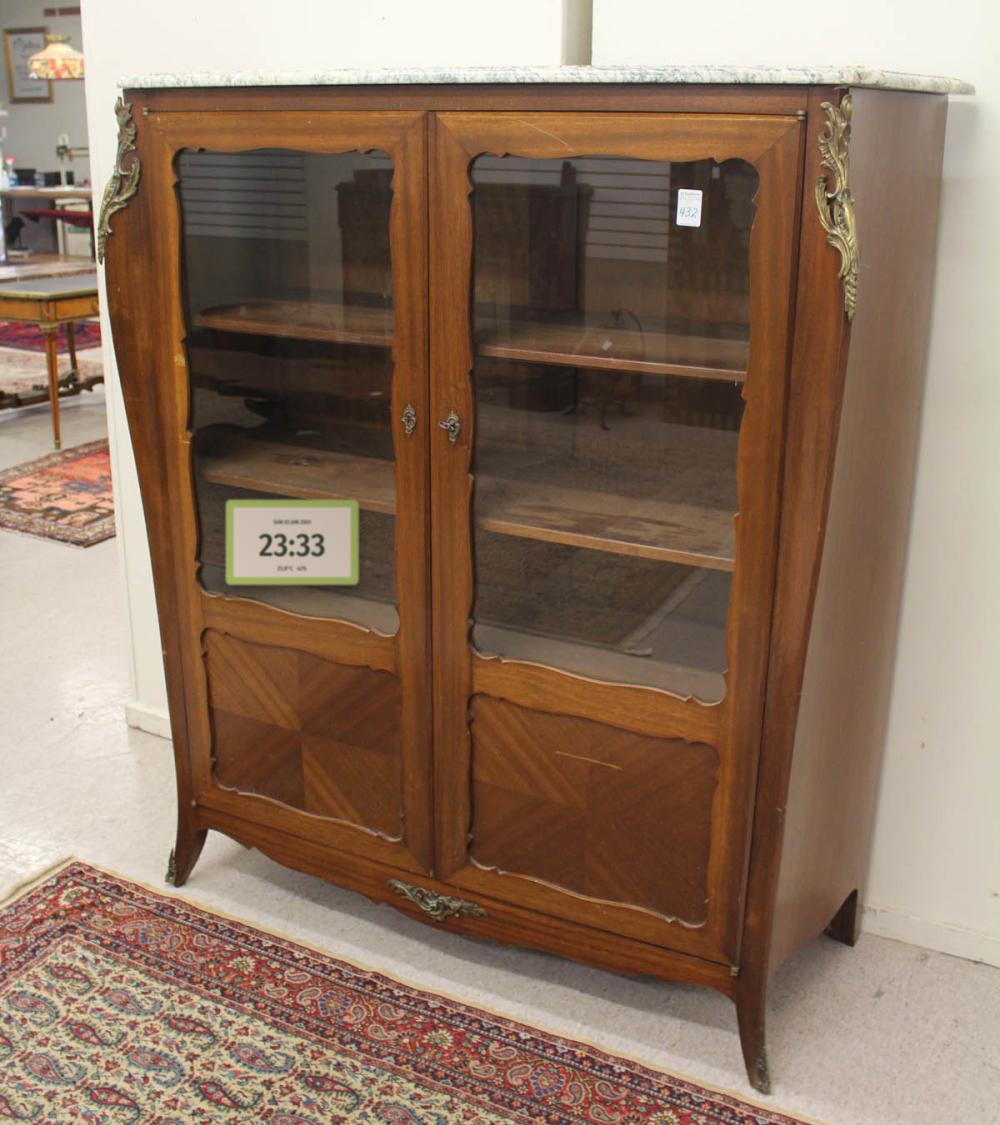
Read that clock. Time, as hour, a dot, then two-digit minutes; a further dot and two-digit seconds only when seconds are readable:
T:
23.33
